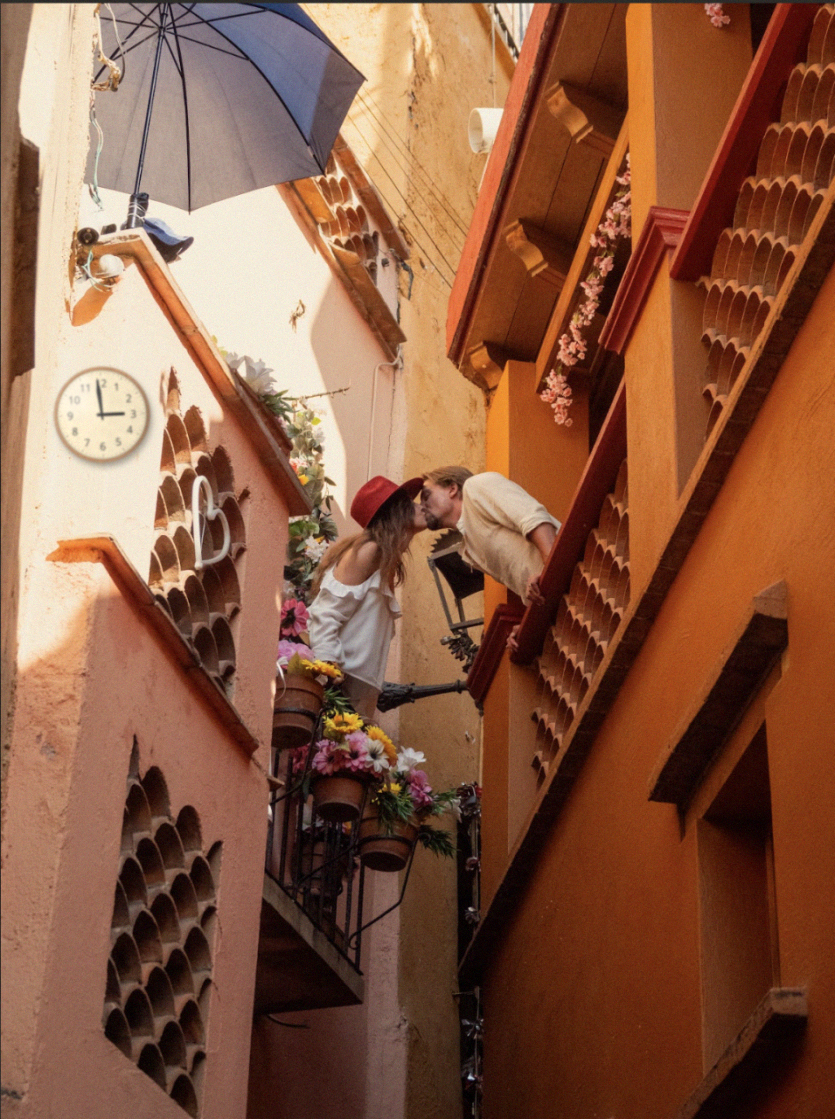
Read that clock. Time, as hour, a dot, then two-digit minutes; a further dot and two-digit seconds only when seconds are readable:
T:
2.59
